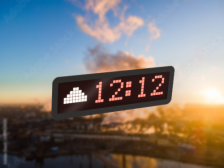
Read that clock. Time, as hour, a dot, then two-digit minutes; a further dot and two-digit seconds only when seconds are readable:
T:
12.12
